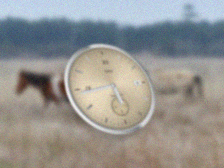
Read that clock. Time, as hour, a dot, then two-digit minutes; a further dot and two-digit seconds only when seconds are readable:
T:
5.44
